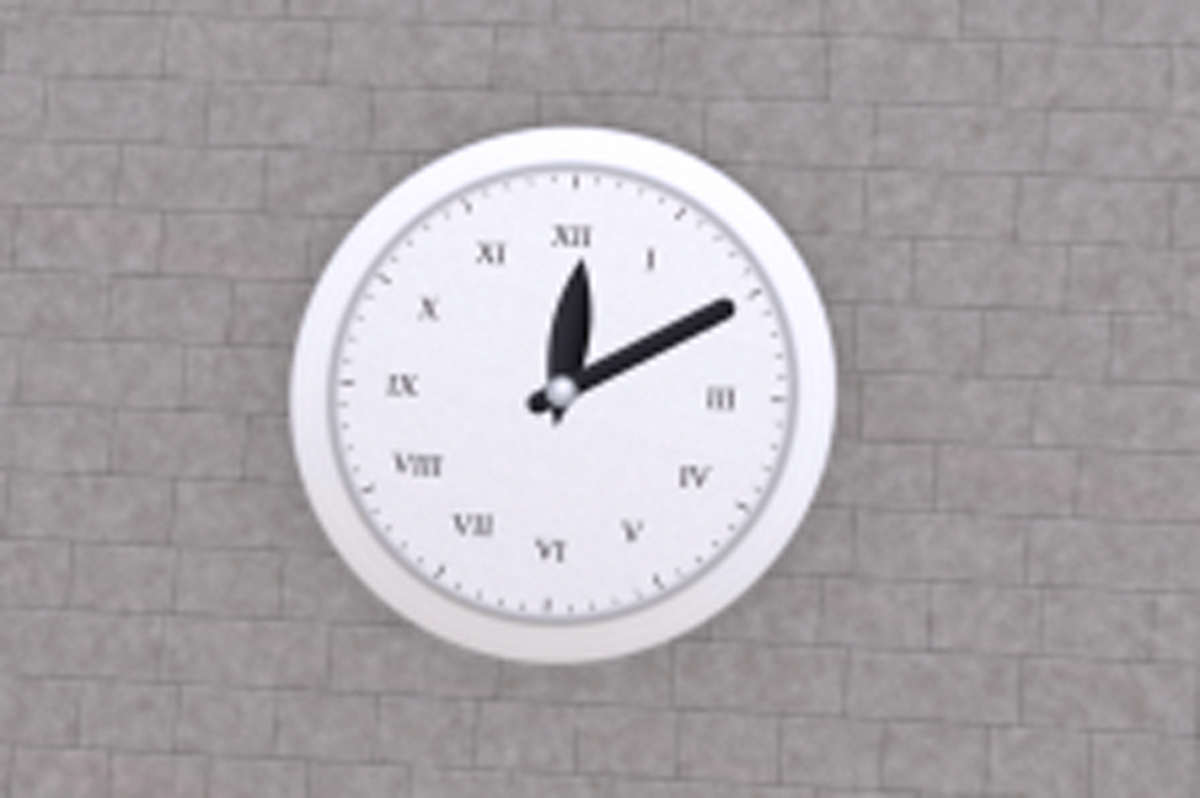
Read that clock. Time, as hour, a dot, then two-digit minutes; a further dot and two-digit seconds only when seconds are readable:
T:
12.10
